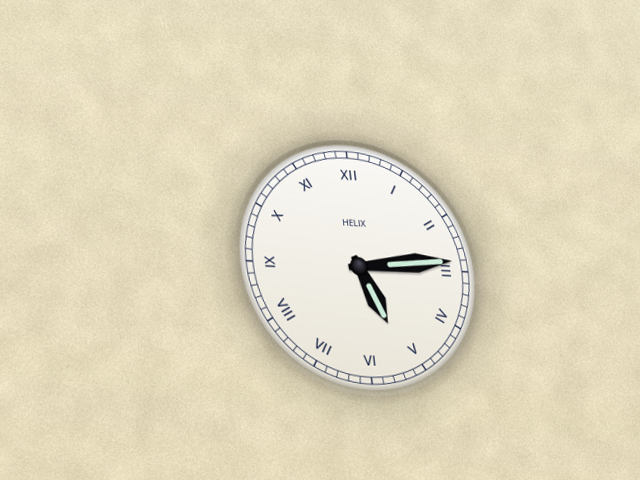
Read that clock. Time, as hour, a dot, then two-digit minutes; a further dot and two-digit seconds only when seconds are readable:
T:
5.14
